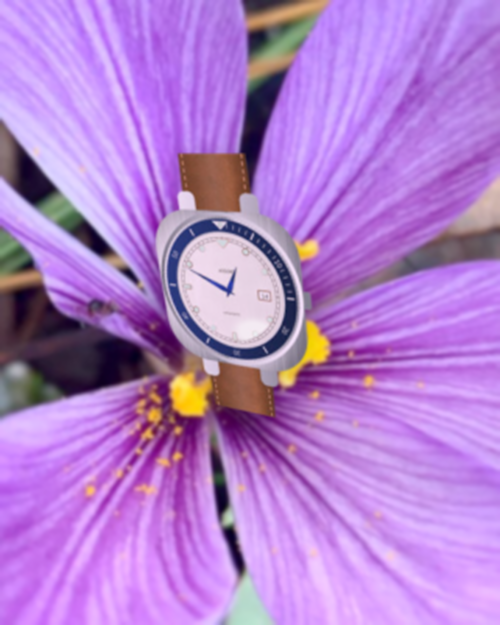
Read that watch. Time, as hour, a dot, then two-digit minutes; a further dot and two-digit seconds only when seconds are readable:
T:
12.49
